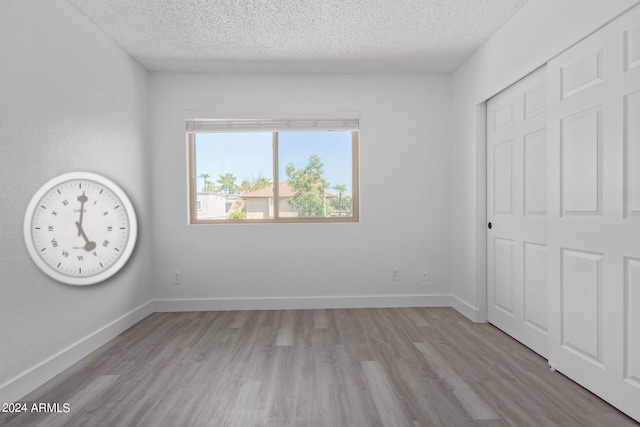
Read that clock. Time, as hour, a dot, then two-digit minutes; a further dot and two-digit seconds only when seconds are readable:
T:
5.01
